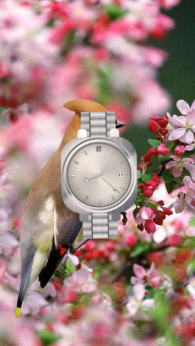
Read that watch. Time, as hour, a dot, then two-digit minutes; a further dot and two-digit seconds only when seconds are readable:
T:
8.22
